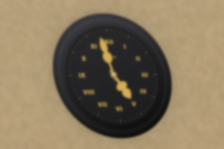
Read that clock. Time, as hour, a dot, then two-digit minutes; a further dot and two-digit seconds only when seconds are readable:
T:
4.58
